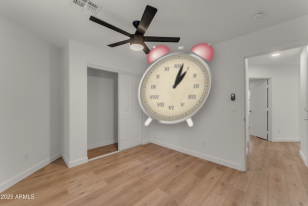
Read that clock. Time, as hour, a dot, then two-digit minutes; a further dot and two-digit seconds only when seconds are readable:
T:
1.02
